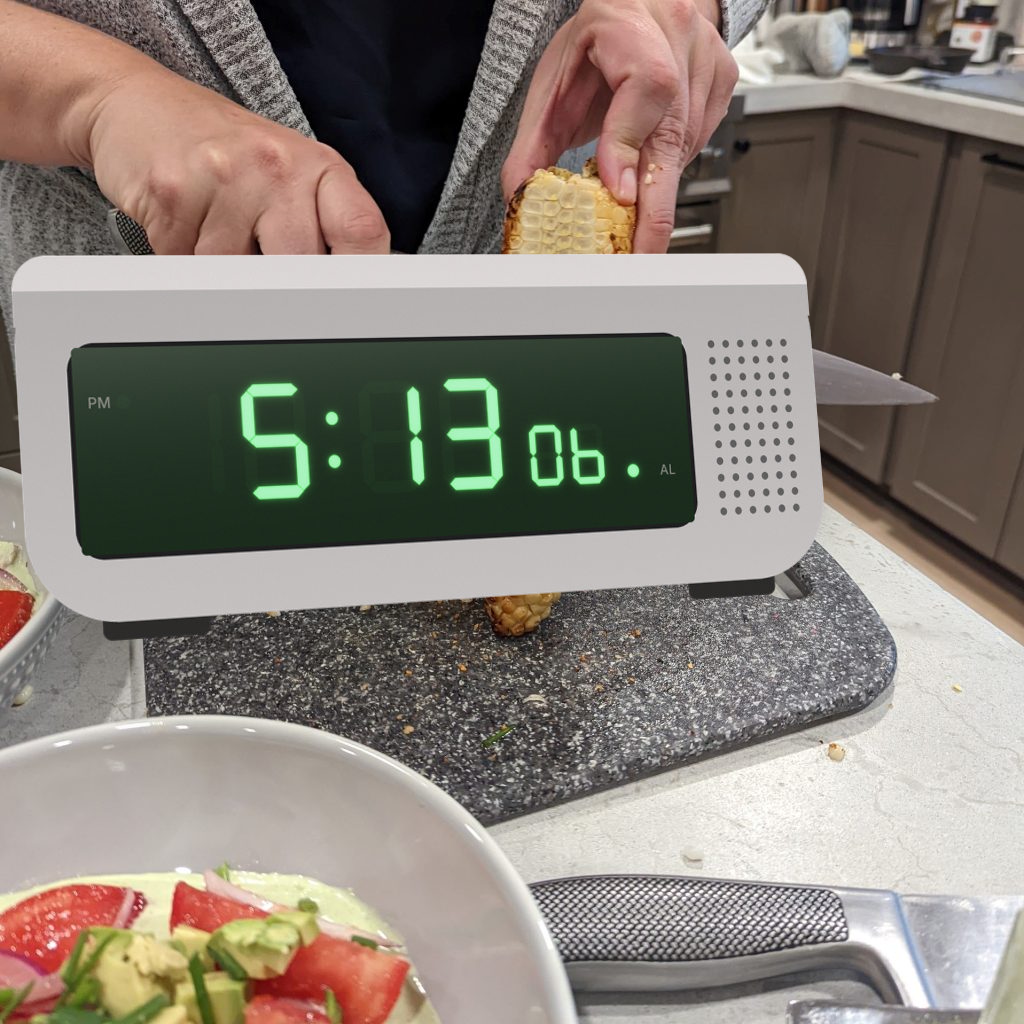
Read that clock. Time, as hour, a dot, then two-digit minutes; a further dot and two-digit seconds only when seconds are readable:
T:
5.13.06
